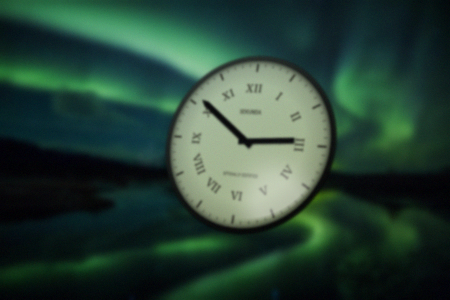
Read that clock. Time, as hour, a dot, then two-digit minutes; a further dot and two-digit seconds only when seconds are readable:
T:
2.51
